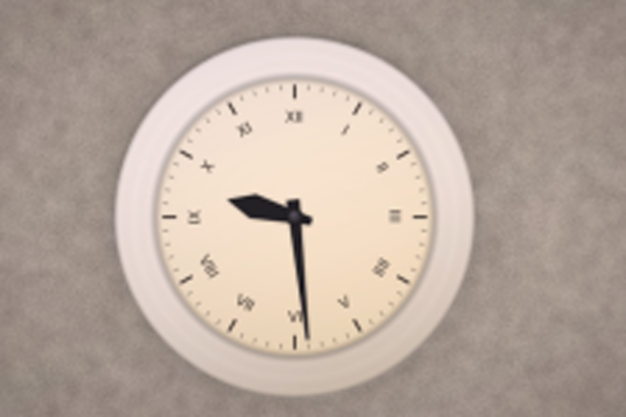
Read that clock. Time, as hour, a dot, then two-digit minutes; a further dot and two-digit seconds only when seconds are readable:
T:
9.29
